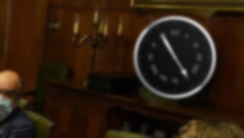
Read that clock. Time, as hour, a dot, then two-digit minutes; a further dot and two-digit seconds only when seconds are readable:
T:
4.55
